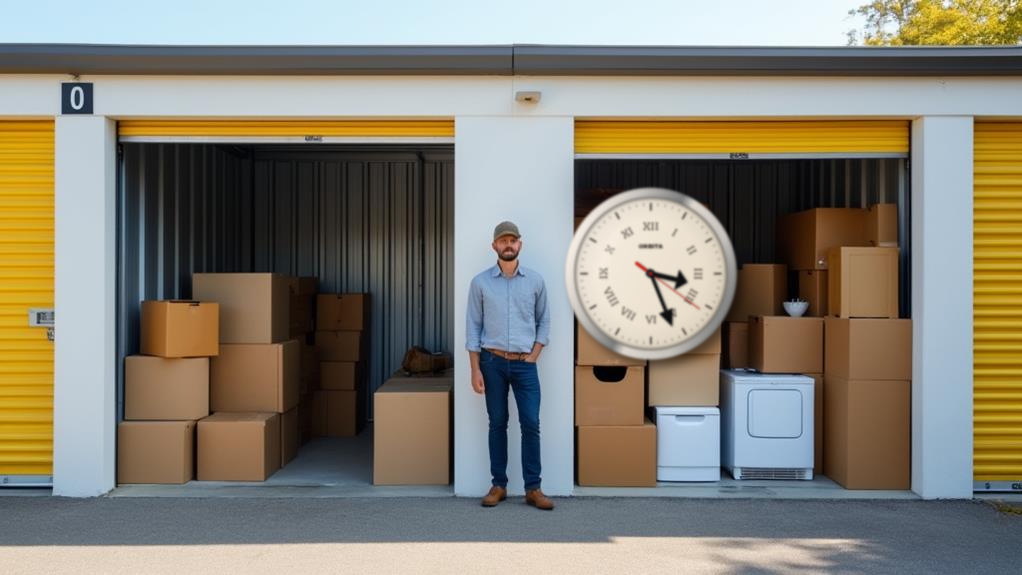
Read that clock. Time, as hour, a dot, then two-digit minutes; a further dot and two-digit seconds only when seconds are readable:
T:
3.26.21
